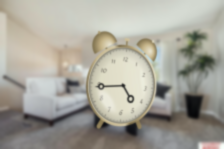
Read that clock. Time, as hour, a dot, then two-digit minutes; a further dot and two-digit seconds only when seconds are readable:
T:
4.44
